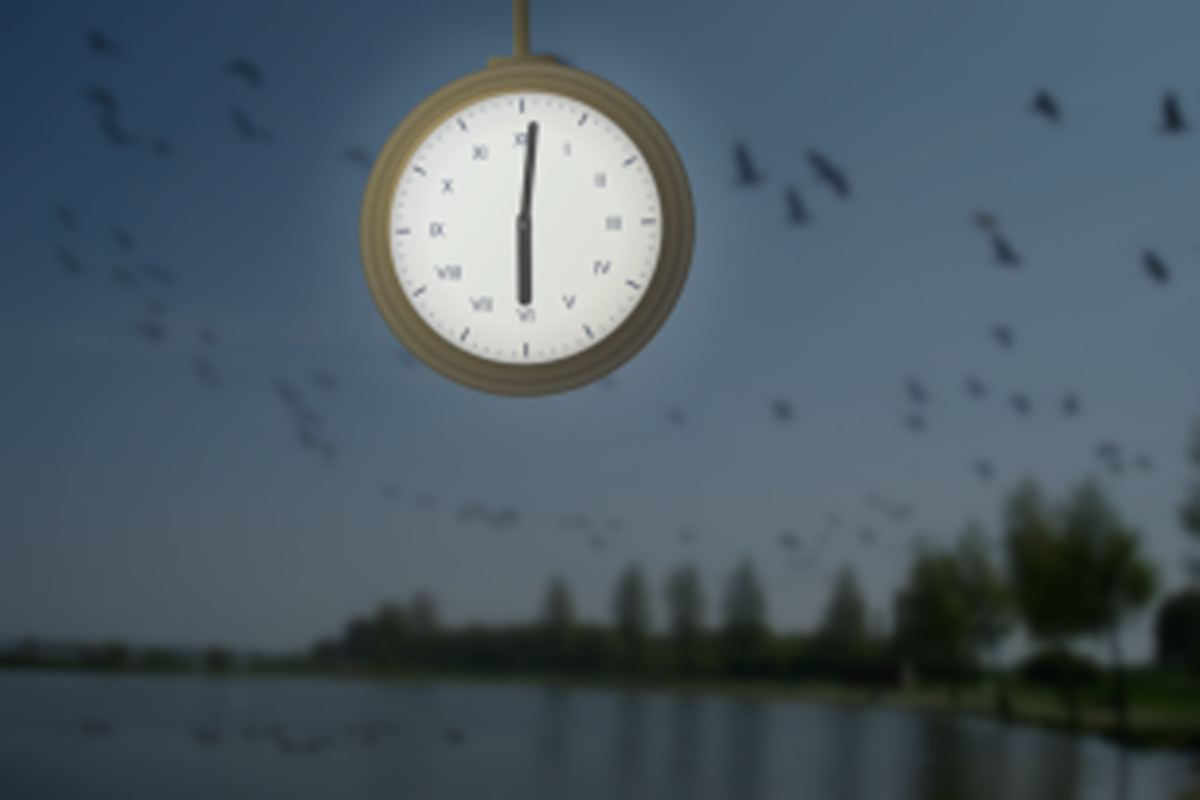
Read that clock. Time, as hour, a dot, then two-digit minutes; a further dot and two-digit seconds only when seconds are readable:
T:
6.01
